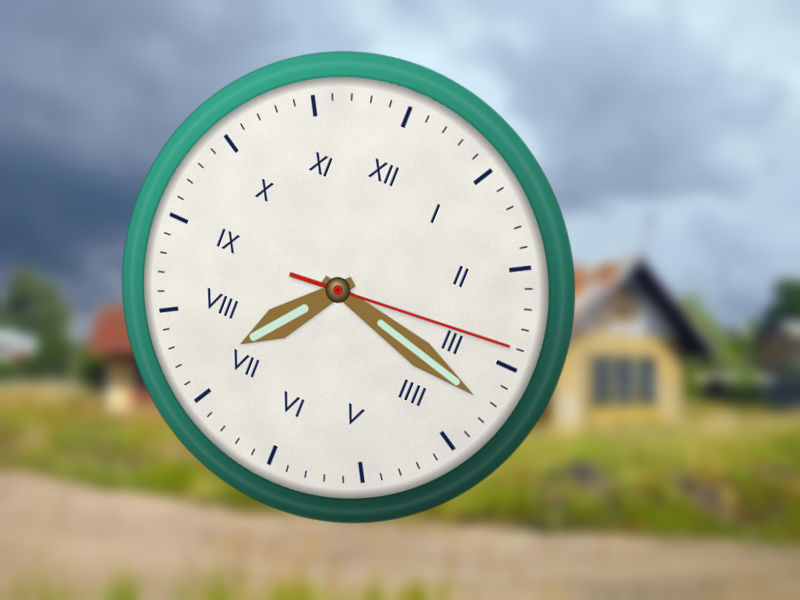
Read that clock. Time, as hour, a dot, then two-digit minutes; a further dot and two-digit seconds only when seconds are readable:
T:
7.17.14
